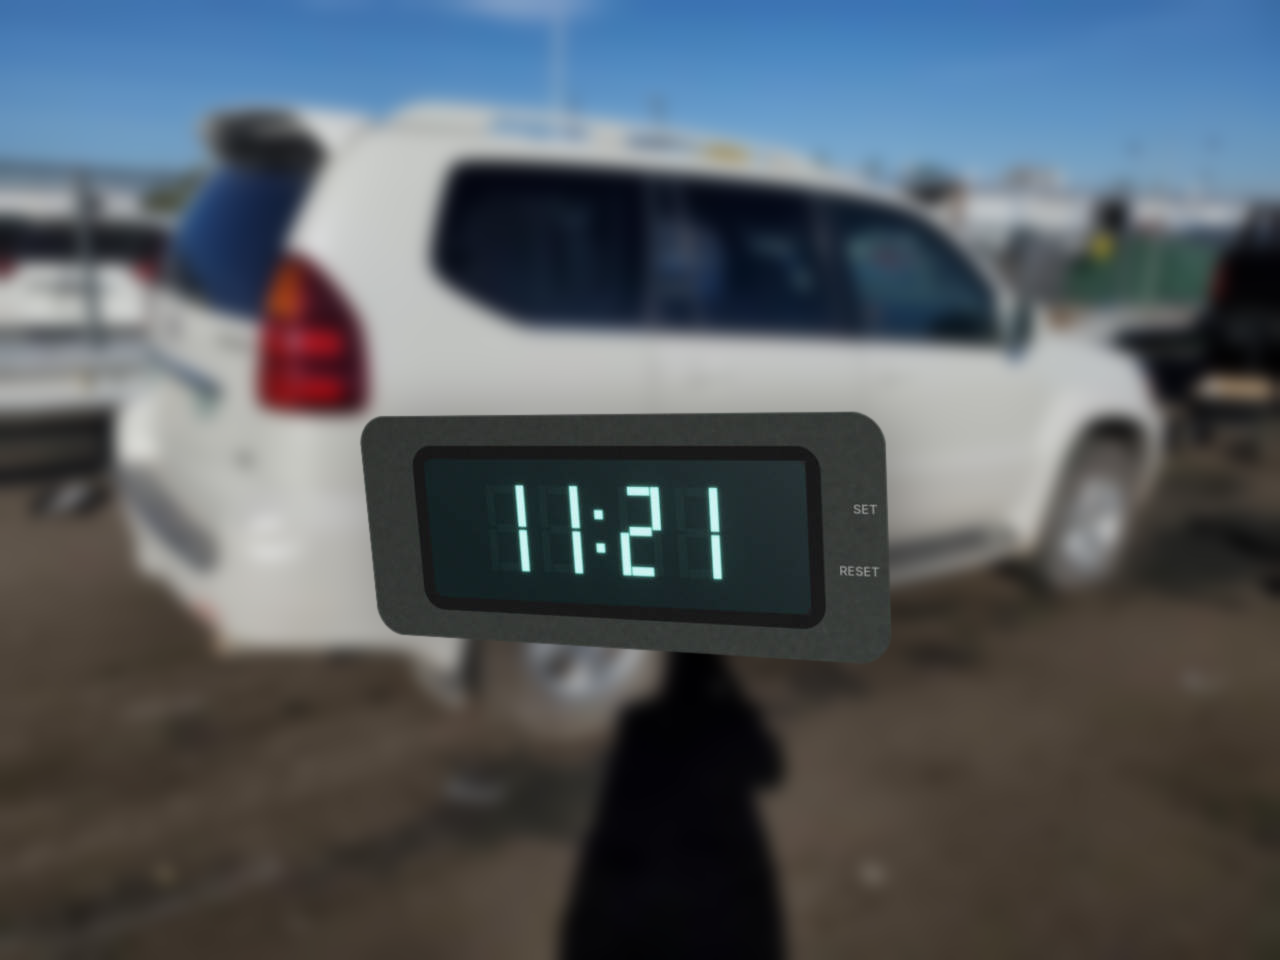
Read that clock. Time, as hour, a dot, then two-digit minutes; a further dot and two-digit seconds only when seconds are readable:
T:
11.21
